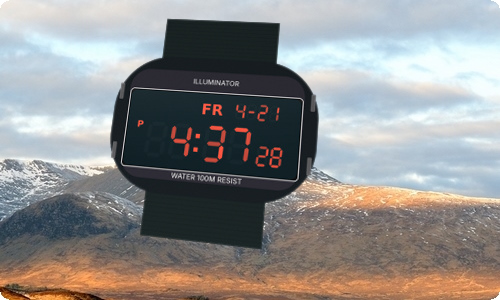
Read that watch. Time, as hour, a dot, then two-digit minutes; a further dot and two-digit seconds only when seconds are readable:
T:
4.37.28
